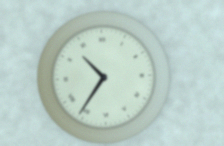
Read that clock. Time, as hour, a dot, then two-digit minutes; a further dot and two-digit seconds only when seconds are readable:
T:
10.36
